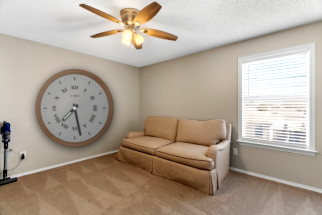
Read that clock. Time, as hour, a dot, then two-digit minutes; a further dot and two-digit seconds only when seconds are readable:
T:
7.28
